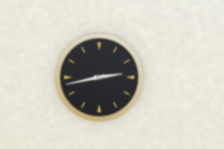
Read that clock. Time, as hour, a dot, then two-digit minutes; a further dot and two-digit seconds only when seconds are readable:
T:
2.43
